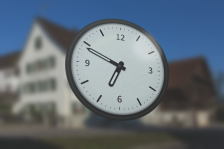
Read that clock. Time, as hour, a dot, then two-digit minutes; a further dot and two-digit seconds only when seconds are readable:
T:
6.49
